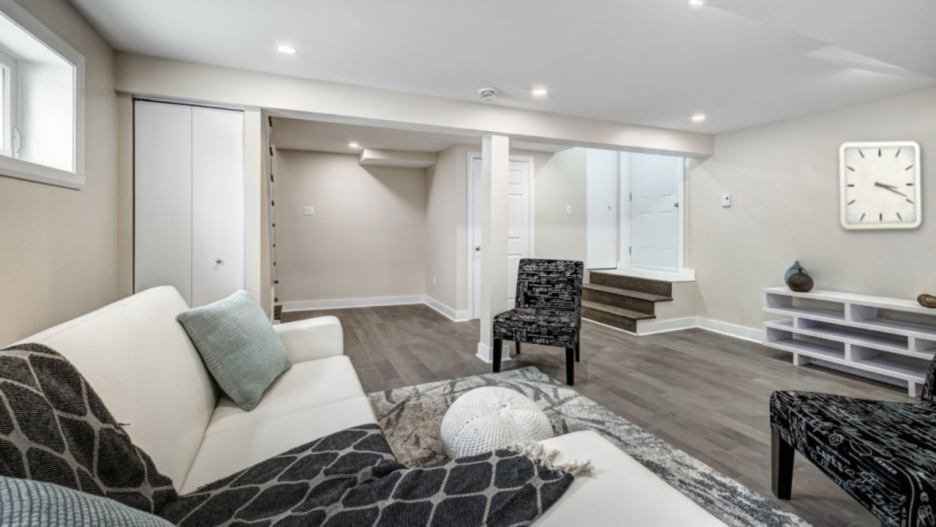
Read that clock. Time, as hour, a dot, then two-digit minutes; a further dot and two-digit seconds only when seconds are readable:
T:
3.19
